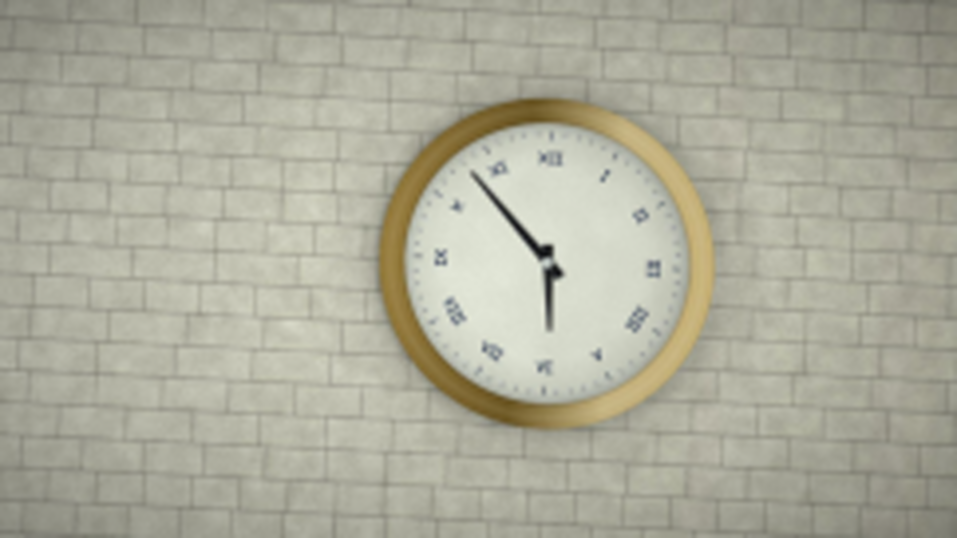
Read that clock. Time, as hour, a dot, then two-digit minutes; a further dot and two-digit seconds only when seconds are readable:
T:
5.53
